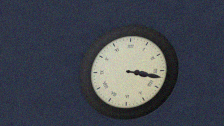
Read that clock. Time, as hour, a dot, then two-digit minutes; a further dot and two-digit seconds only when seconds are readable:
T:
3.17
